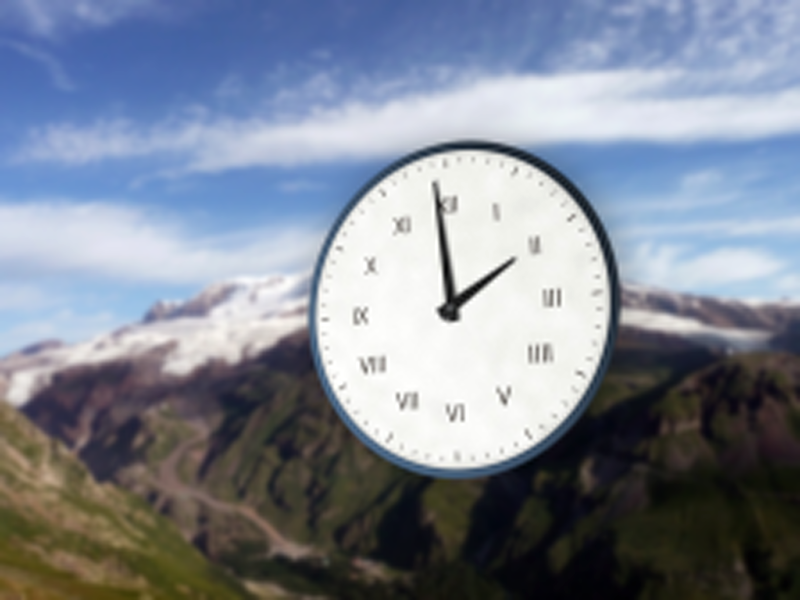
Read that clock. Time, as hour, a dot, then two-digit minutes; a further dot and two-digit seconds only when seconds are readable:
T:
1.59
